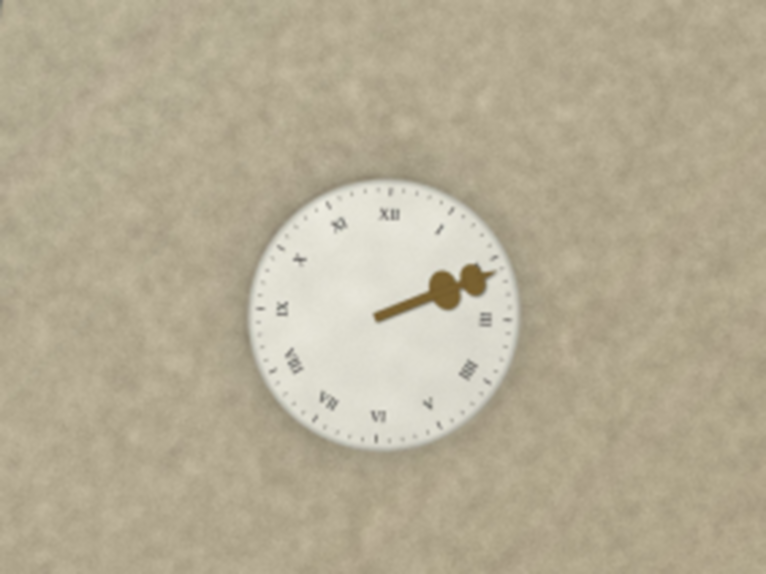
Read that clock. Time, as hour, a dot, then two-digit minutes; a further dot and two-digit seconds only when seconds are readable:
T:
2.11
